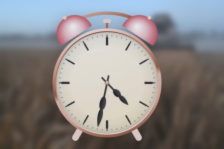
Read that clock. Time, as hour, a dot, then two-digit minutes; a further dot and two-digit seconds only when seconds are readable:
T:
4.32
